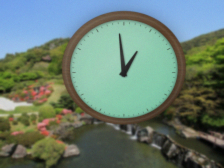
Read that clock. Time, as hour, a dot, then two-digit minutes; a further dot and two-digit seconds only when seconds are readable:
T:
12.59
